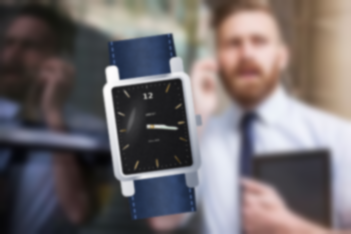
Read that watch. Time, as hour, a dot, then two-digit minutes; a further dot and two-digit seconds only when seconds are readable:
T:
3.17
